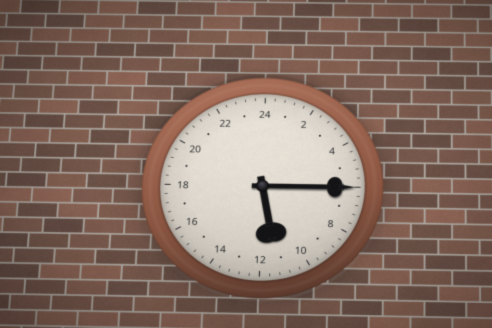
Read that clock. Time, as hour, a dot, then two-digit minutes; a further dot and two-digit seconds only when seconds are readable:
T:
11.15
